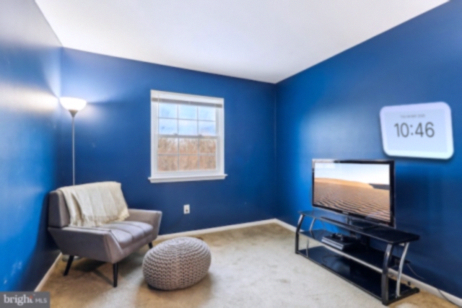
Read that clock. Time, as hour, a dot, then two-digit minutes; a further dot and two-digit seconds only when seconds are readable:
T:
10.46
